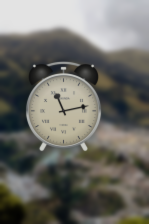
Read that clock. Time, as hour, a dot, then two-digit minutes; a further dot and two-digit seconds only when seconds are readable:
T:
11.13
